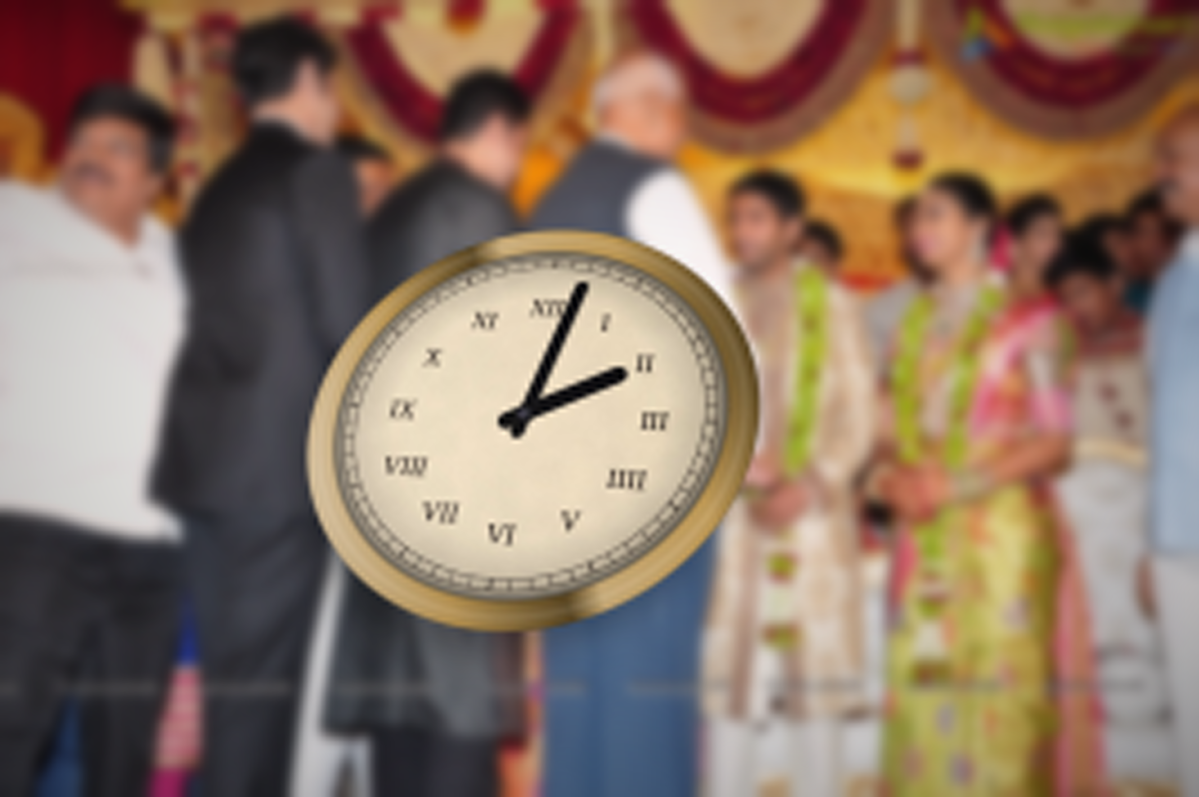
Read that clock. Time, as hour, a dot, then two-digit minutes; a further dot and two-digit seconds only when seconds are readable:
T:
2.02
